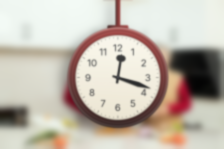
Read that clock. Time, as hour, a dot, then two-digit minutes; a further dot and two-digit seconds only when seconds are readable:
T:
12.18
